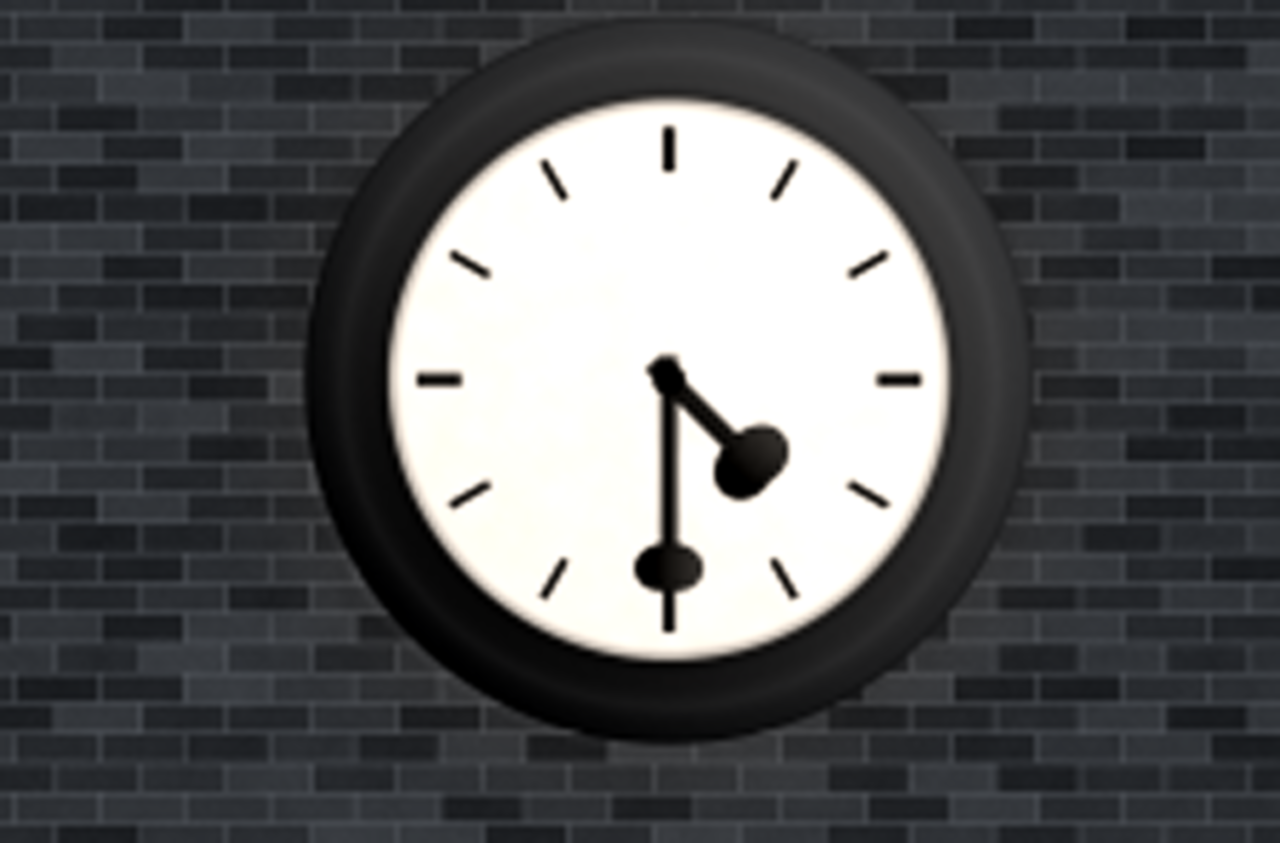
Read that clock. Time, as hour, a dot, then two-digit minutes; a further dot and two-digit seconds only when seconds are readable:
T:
4.30
